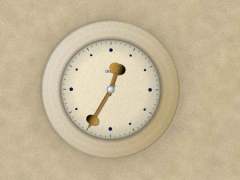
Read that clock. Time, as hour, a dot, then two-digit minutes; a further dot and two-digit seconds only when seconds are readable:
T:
12.35
